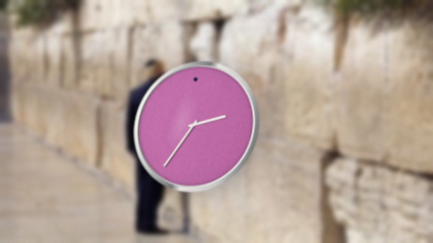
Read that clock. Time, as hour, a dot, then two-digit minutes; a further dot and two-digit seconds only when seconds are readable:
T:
2.36
